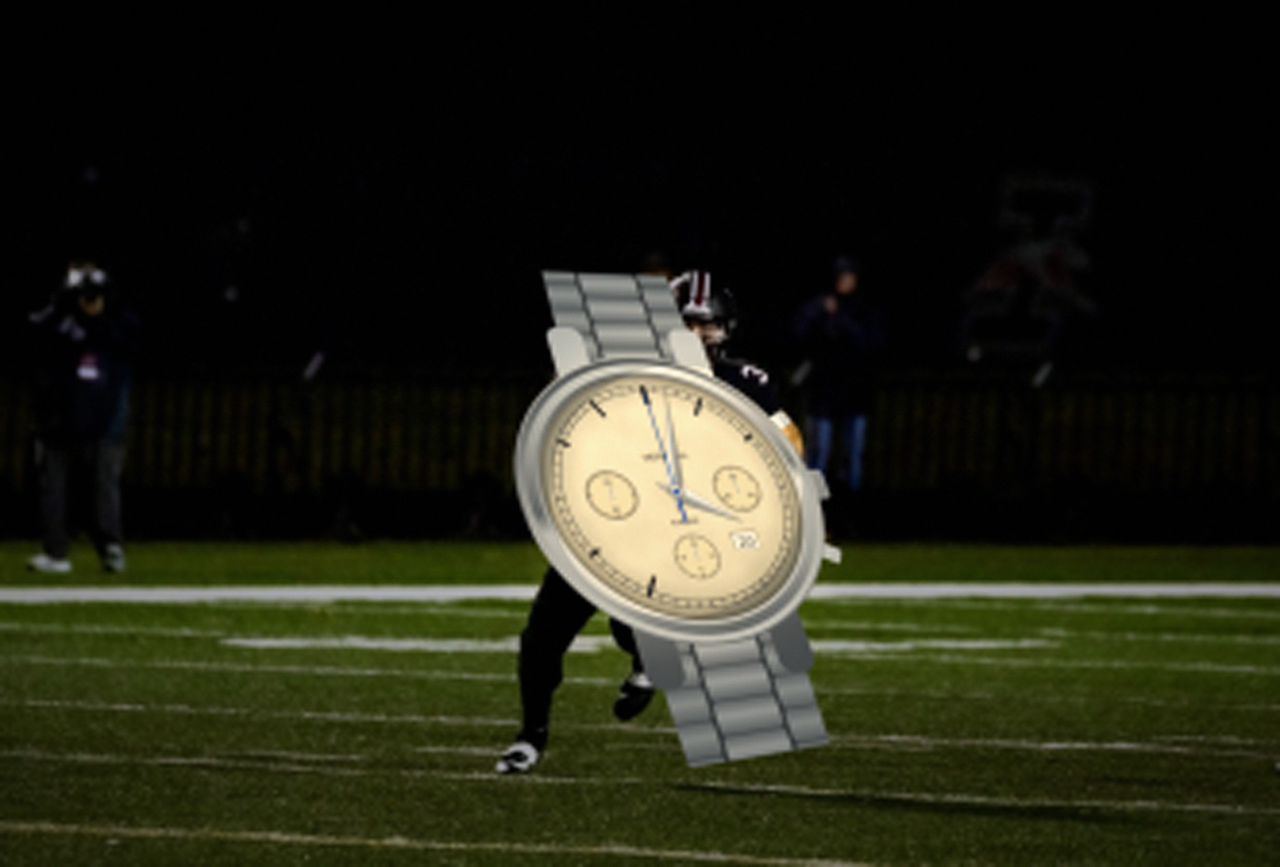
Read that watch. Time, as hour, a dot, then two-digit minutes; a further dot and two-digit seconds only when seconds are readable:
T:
4.02
